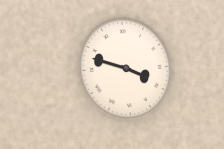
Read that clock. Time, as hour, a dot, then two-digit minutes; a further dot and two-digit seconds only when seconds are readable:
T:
3.48
